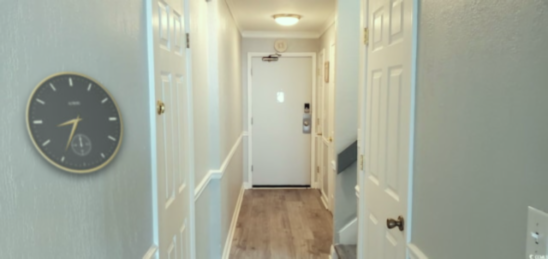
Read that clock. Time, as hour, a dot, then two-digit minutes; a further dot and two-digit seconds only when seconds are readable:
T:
8.35
